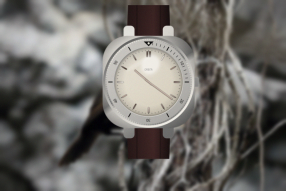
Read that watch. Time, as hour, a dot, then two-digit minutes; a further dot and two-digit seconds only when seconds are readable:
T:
10.21
